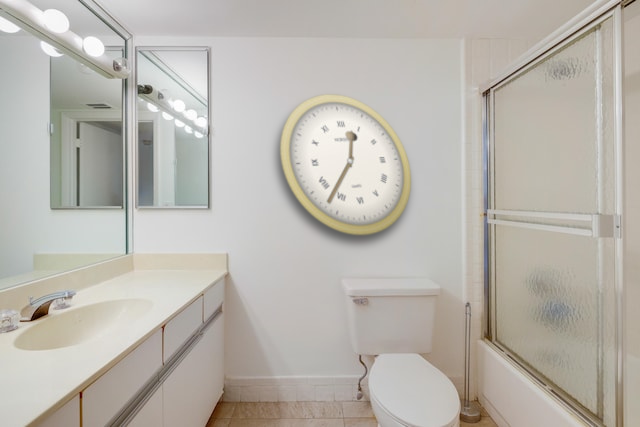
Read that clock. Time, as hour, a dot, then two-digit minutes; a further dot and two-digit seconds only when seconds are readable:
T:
12.37
